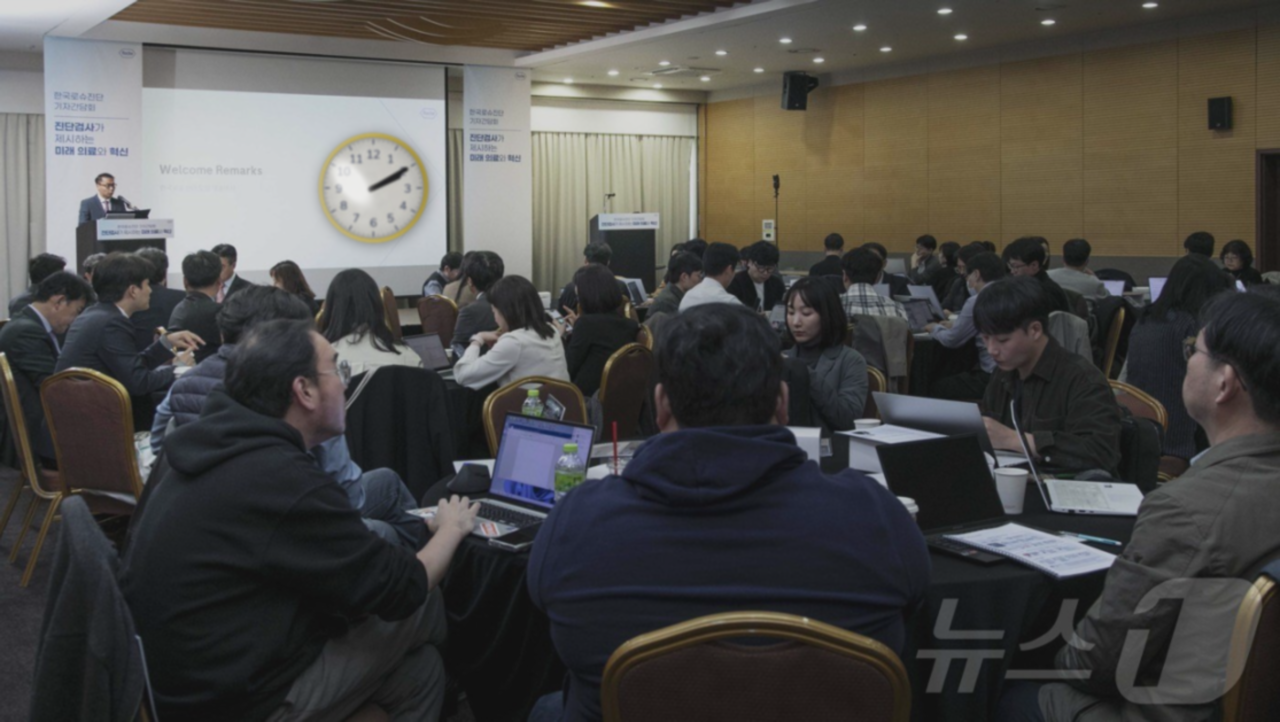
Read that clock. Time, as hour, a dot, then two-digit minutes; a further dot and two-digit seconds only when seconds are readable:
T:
2.10
